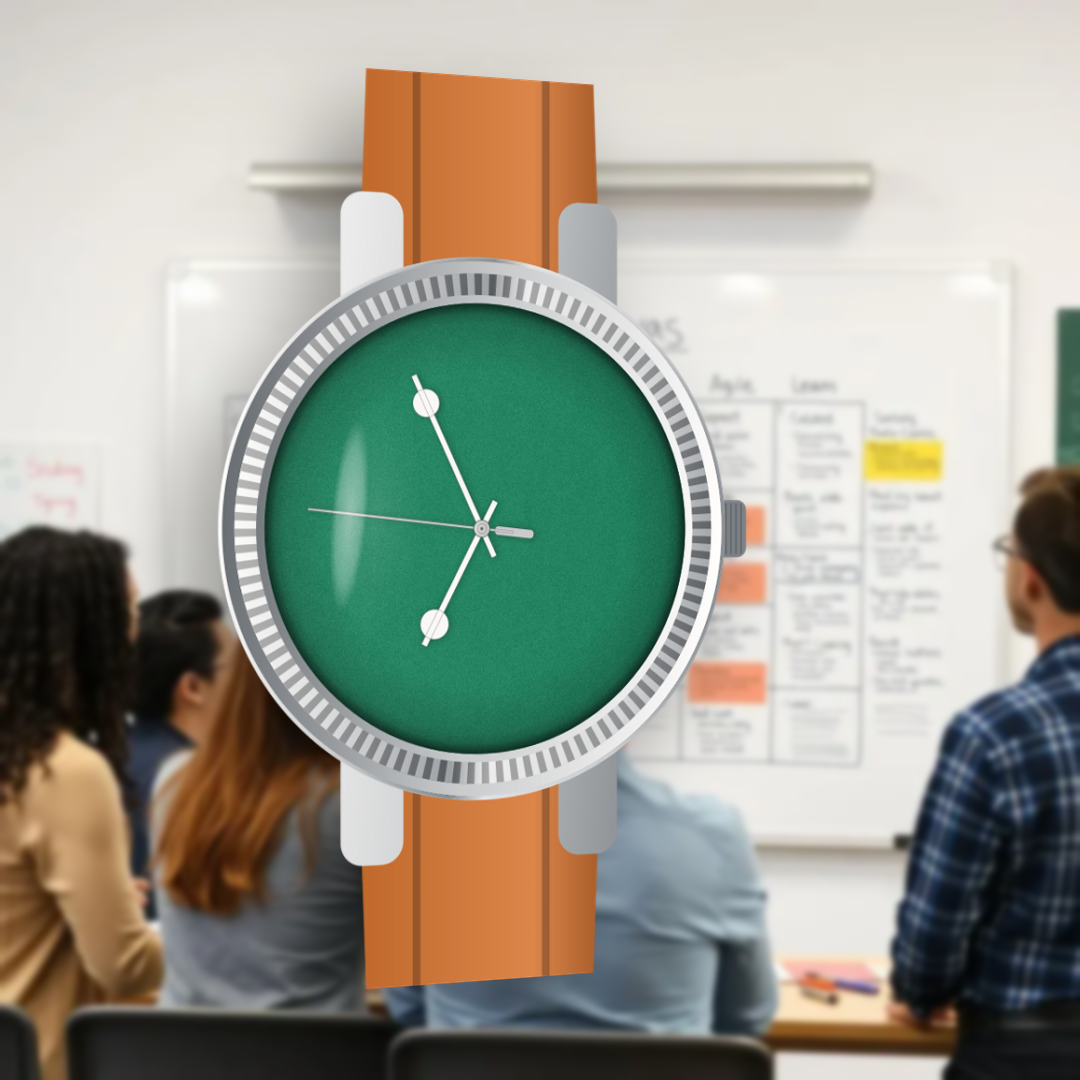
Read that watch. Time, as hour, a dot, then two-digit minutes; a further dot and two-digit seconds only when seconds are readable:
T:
6.55.46
